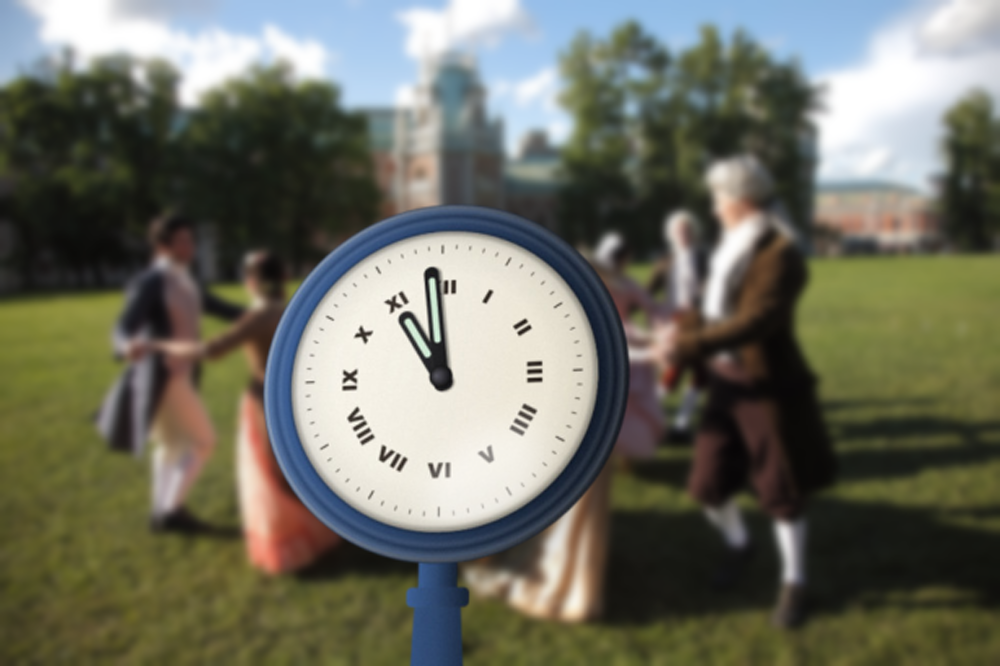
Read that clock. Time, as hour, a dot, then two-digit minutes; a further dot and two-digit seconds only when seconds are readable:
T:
10.59
